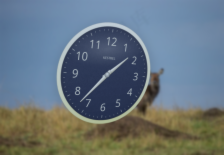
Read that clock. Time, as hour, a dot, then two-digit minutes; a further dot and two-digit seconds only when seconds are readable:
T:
1.37
